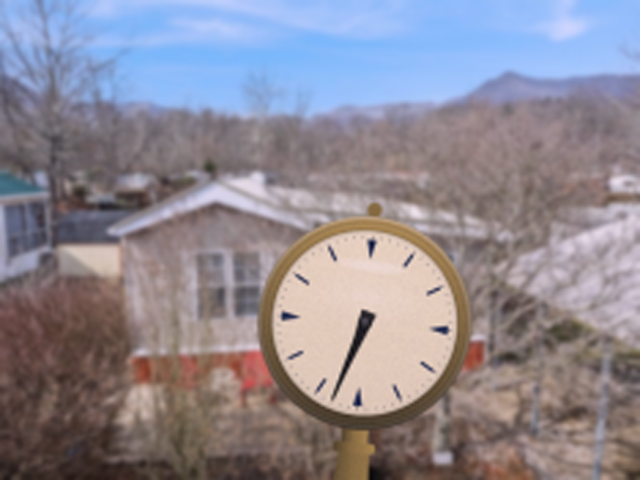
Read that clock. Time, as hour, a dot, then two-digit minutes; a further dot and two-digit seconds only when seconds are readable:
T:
6.33
